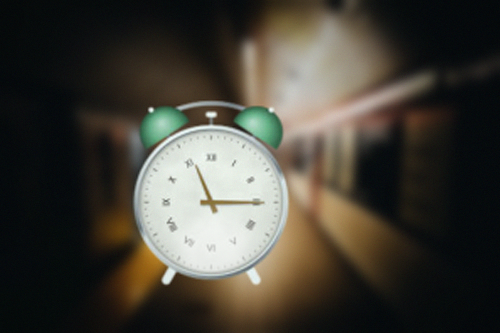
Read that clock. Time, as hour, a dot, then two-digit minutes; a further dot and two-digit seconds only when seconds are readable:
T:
11.15
